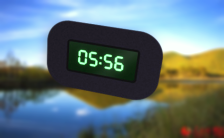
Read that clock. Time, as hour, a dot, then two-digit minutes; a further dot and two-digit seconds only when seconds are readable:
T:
5.56
